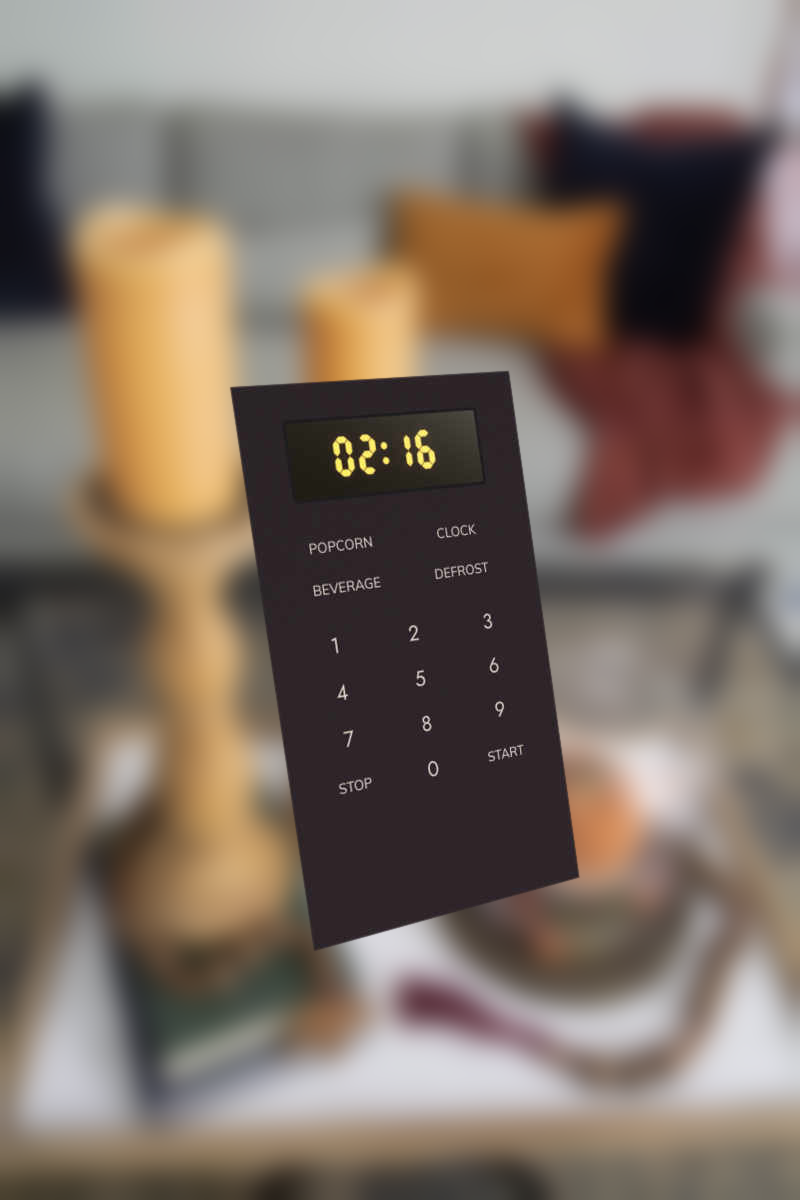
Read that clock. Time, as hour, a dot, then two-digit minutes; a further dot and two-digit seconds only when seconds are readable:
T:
2.16
